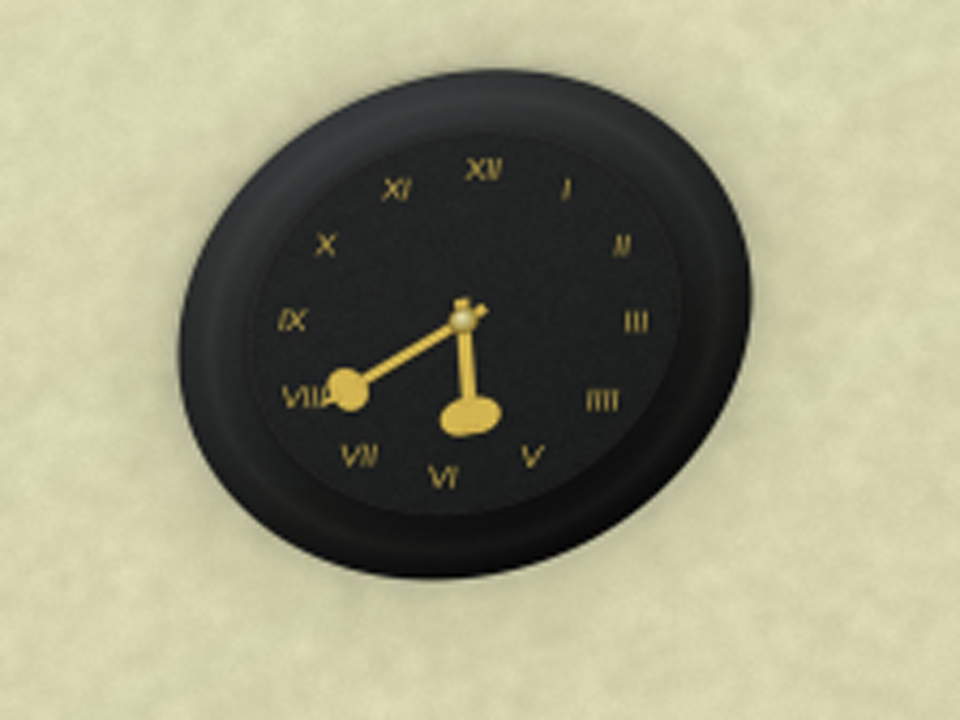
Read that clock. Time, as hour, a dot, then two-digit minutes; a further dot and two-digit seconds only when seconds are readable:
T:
5.39
